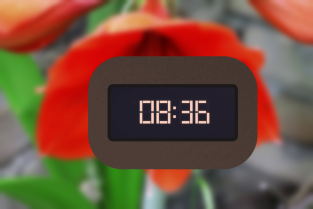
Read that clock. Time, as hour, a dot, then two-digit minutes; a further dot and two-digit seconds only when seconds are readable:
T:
8.36
